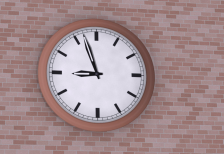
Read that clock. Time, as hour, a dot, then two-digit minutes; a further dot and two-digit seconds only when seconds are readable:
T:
8.57
